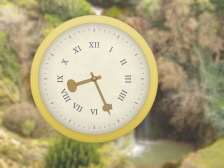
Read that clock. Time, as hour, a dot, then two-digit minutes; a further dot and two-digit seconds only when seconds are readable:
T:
8.26
